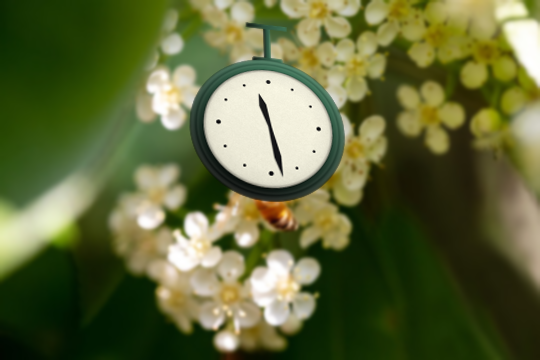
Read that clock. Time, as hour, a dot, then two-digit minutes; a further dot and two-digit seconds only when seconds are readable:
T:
11.28
